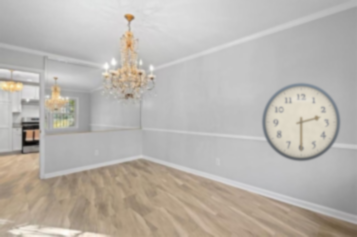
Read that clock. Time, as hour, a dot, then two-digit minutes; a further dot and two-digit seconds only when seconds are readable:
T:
2.30
